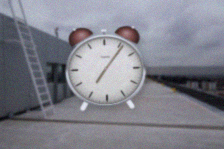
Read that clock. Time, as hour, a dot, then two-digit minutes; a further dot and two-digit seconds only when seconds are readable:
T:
7.06
